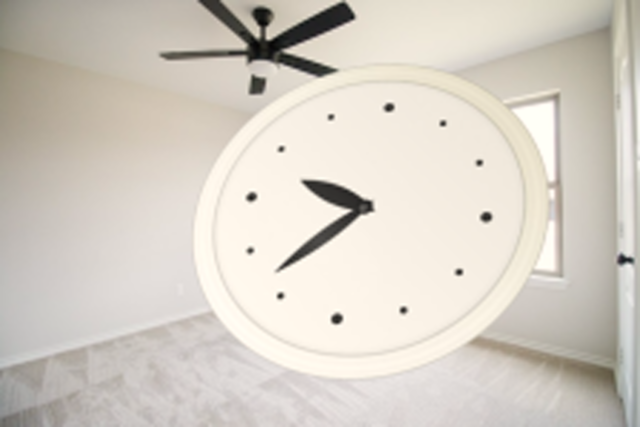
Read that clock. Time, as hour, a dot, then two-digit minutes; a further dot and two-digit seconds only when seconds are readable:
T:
9.37
